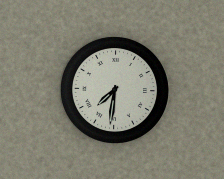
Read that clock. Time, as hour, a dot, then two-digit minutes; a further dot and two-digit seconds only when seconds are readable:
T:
7.31
